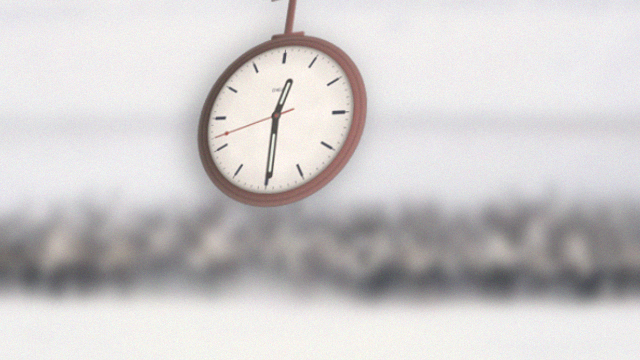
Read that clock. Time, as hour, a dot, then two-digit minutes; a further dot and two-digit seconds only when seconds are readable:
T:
12.29.42
